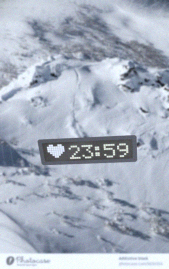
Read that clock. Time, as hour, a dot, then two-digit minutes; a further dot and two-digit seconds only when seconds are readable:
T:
23.59
